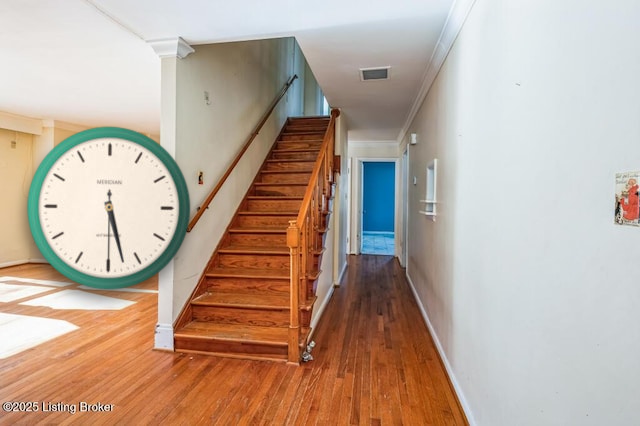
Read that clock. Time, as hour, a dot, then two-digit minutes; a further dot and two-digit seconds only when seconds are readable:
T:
5.27.30
